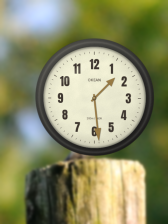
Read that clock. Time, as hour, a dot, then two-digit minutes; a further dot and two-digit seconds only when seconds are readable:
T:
1.29
